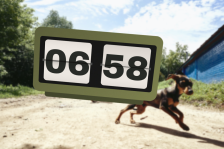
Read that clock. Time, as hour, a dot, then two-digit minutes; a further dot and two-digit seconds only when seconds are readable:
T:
6.58
